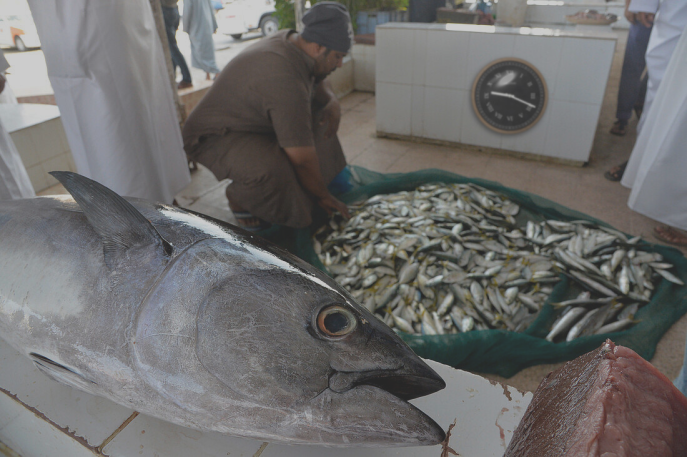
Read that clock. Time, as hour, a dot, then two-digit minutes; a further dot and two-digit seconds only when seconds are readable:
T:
9.19
